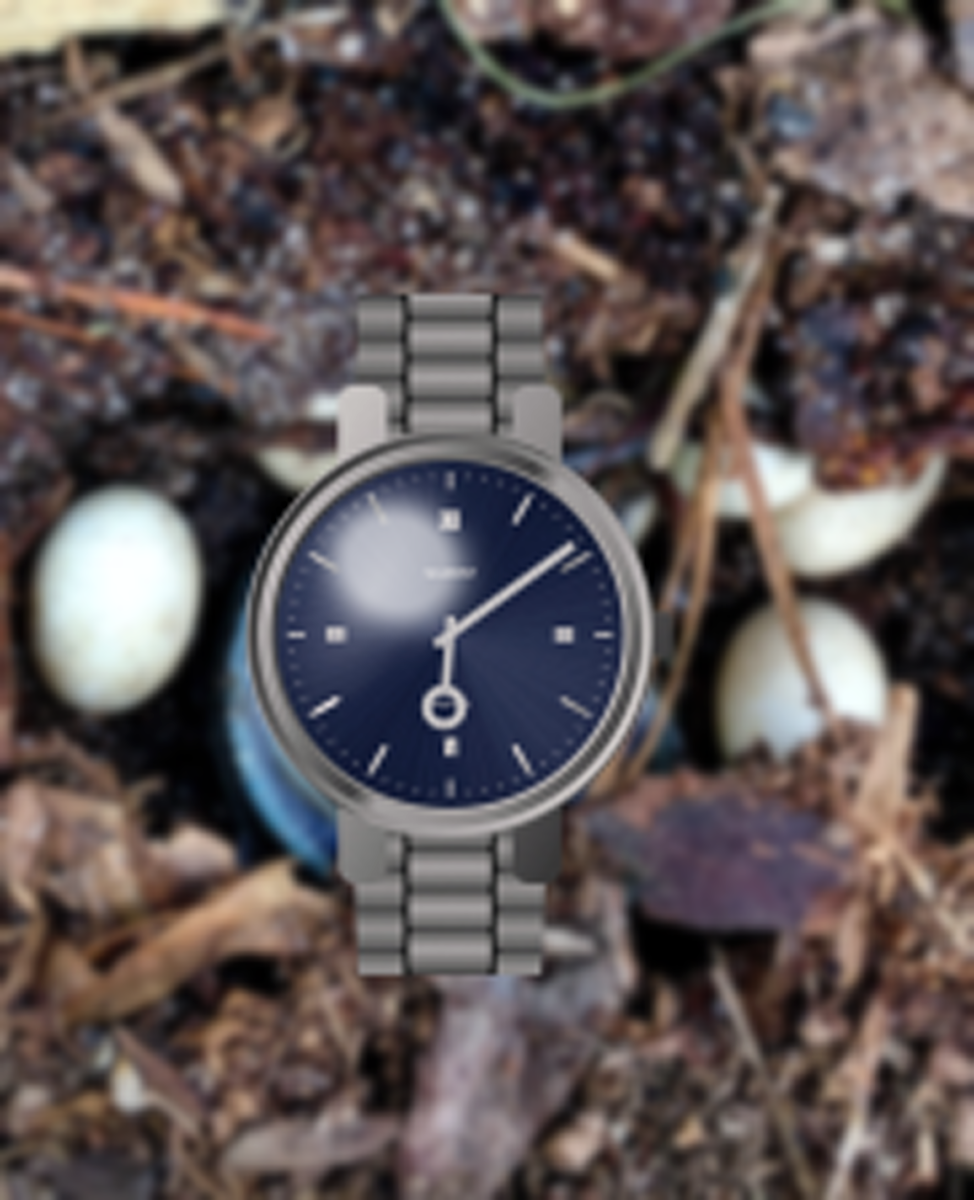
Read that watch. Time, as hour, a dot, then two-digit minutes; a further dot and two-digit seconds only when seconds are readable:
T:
6.09
